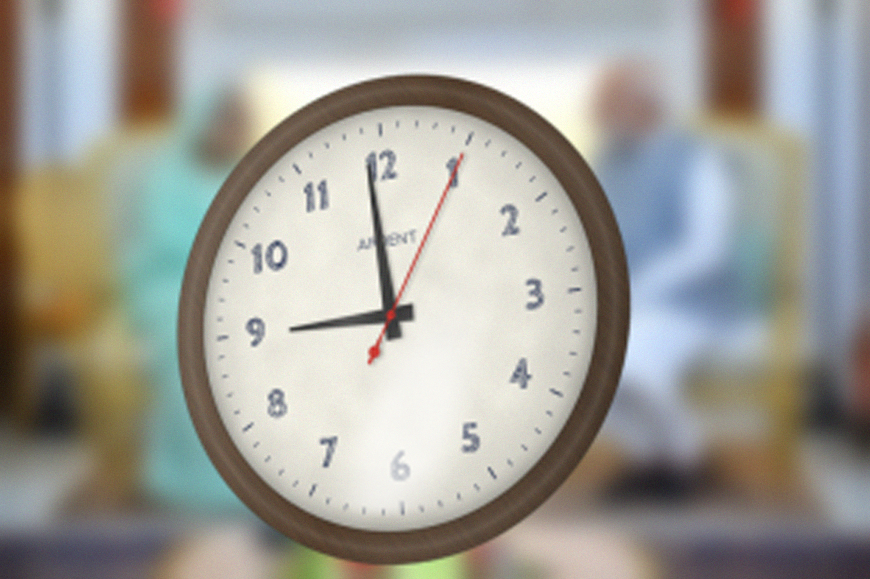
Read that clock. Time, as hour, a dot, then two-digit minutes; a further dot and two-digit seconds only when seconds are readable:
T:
8.59.05
